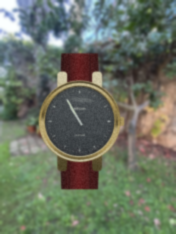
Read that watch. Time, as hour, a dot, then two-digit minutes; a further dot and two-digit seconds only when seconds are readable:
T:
10.55
